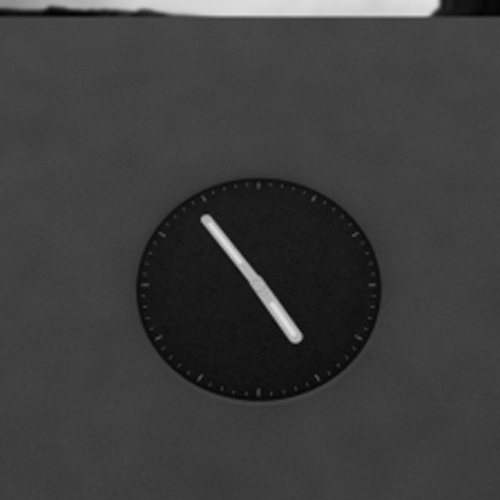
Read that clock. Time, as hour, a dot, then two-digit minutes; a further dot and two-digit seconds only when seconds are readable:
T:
4.54
